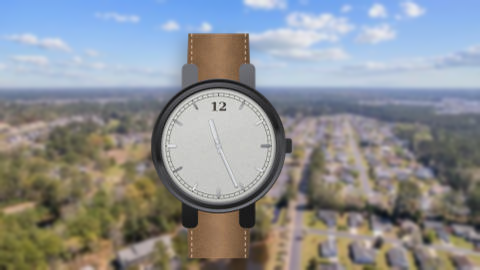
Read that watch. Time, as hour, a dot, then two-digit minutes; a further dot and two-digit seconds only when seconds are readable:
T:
11.26
